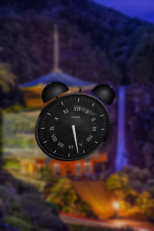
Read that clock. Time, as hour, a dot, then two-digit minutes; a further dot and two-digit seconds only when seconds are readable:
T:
5.27
